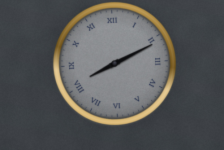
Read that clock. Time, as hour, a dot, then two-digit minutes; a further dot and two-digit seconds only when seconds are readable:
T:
8.11
